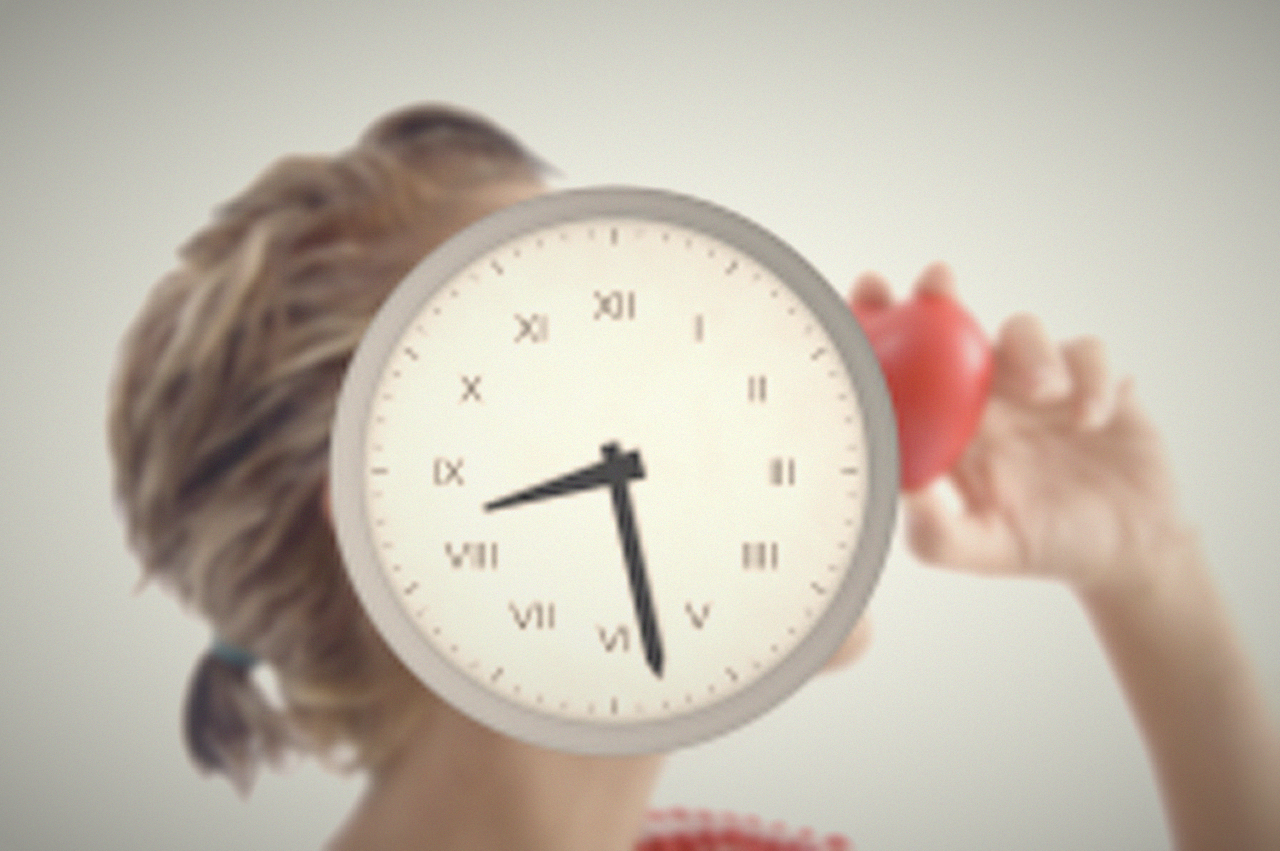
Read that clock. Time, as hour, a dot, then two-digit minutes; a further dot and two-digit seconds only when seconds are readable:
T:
8.28
